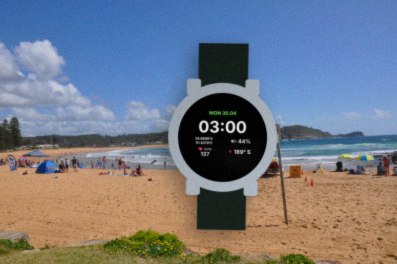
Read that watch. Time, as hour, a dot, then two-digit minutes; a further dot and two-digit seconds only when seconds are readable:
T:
3.00
